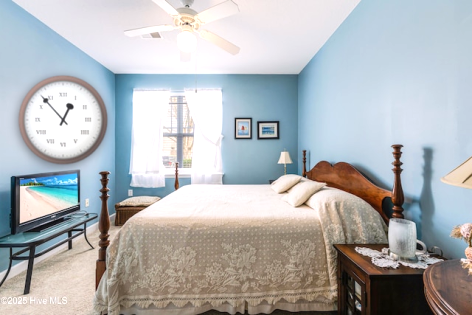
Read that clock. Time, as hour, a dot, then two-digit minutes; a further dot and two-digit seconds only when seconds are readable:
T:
12.53
